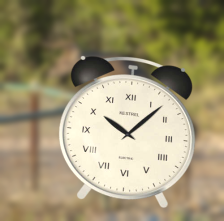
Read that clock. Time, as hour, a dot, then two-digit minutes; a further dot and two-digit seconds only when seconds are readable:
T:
10.07
